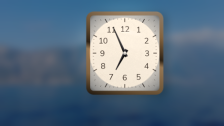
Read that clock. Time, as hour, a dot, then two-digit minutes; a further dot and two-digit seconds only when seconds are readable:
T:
6.56
